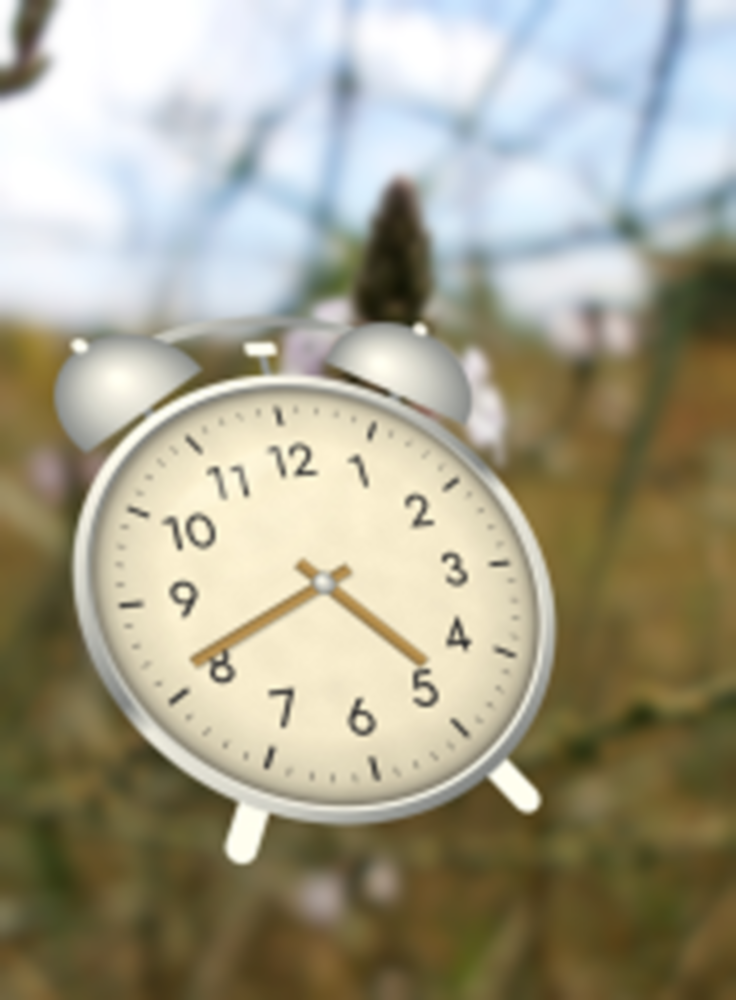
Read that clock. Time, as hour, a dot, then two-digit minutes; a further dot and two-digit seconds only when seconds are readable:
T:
4.41
